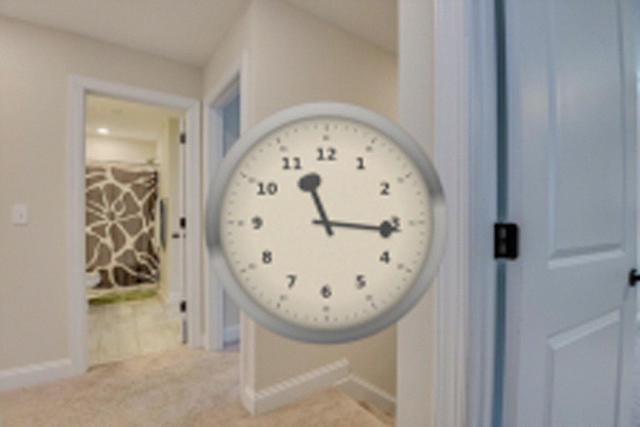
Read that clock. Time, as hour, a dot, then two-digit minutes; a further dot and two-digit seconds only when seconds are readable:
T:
11.16
